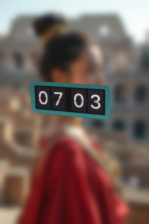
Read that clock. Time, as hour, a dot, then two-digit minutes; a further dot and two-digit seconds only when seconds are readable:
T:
7.03
